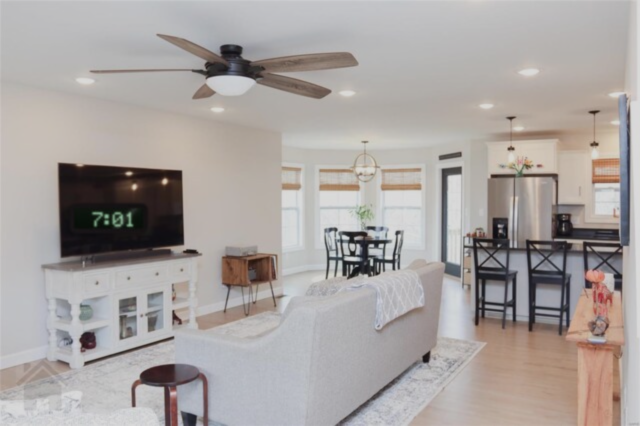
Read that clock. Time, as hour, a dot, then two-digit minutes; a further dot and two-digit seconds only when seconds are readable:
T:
7.01
